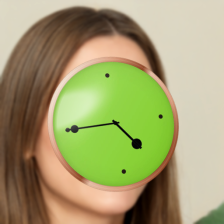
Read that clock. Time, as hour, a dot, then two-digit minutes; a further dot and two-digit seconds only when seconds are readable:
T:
4.45
